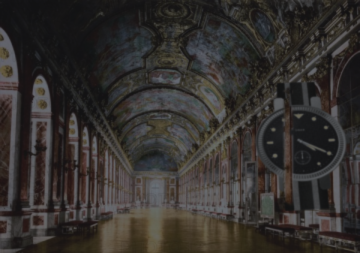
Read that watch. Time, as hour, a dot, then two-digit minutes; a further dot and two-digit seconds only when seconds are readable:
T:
4.20
